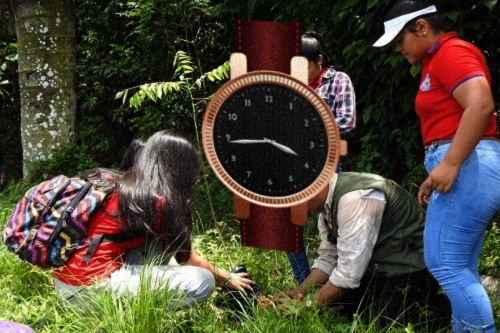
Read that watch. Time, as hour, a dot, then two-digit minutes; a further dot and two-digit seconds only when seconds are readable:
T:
3.44
